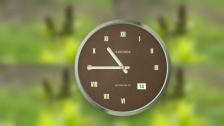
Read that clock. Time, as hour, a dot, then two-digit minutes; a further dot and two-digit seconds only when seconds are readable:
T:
10.45
